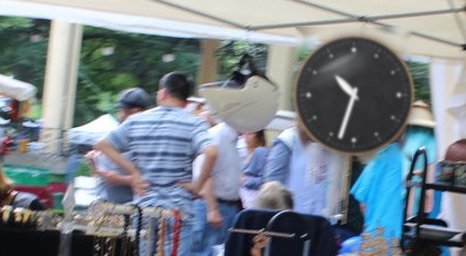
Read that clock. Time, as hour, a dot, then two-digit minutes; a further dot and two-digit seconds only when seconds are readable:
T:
10.33
